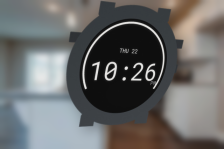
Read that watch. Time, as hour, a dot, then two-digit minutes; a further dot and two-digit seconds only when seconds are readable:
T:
10.26
